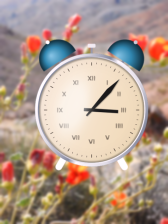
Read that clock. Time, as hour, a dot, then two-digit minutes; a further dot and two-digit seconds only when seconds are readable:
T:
3.07
